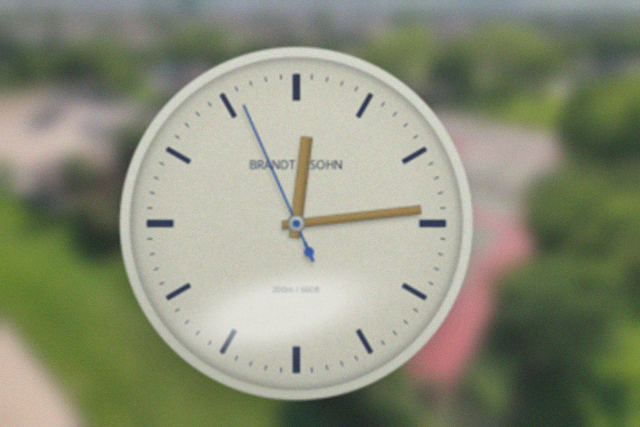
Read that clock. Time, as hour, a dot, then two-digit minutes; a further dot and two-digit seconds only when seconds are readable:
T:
12.13.56
